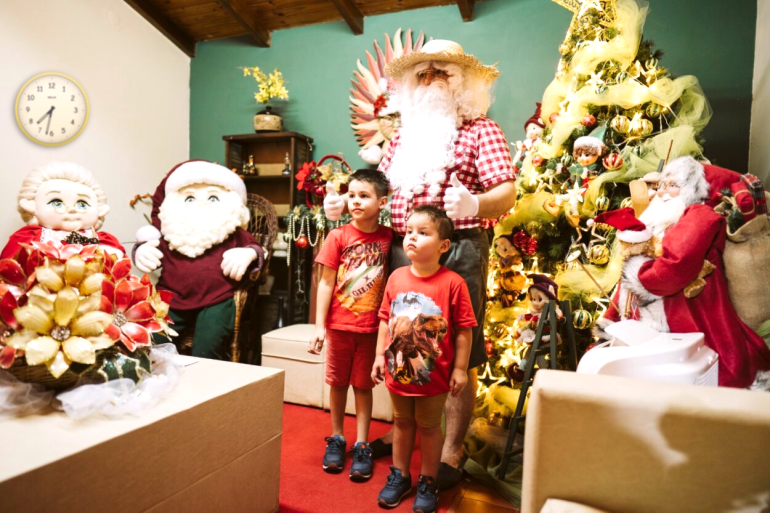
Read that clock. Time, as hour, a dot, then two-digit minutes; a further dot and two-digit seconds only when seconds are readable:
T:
7.32
